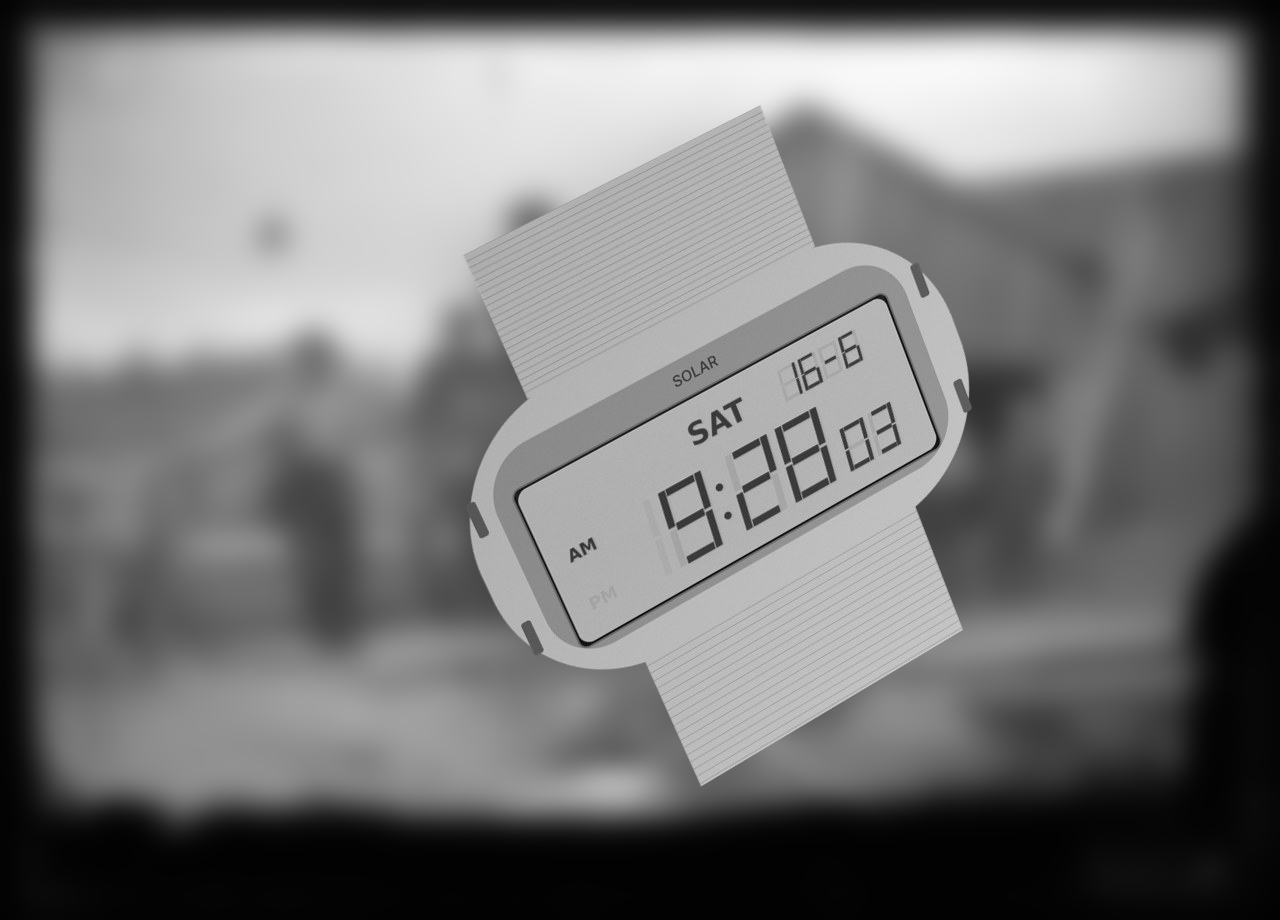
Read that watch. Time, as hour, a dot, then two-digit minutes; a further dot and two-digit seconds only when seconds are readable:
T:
9.28.03
